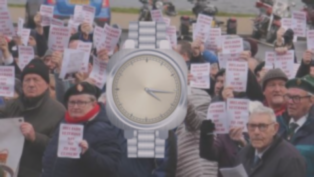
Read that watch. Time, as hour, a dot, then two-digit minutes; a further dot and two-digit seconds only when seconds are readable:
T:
4.16
